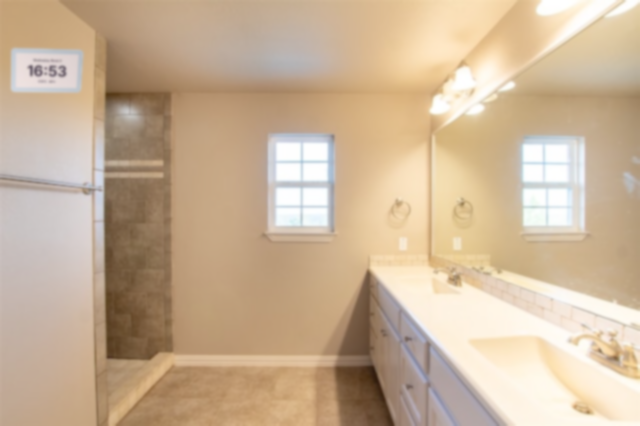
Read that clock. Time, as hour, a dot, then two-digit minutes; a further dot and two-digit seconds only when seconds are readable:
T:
16.53
